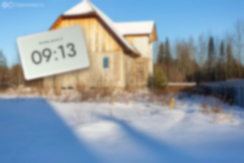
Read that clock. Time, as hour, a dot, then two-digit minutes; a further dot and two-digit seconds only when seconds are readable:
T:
9.13
